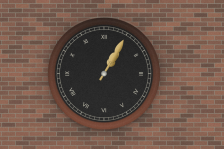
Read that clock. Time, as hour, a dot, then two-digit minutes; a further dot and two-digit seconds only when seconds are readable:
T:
1.05
